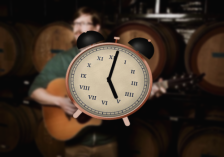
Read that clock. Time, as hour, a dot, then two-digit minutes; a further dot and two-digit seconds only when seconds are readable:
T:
5.01
